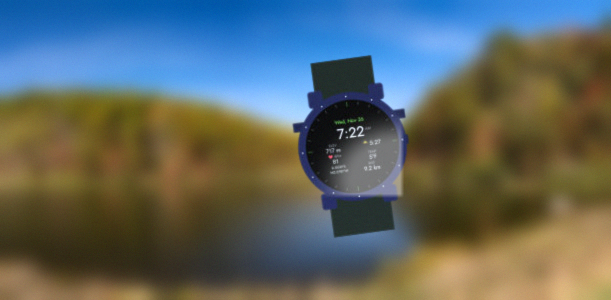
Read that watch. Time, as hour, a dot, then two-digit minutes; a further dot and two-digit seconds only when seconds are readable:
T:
7.22
